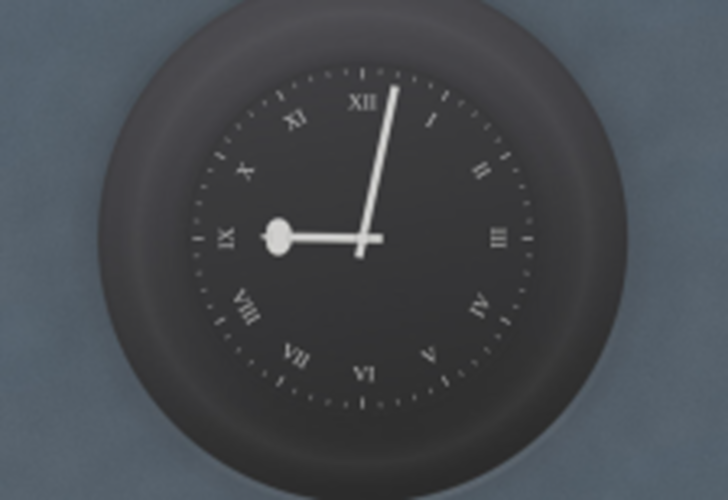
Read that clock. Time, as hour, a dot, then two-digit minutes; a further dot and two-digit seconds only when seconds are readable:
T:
9.02
